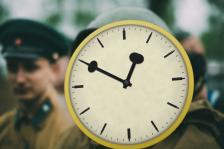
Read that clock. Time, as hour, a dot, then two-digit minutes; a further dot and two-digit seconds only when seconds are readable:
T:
12.50
